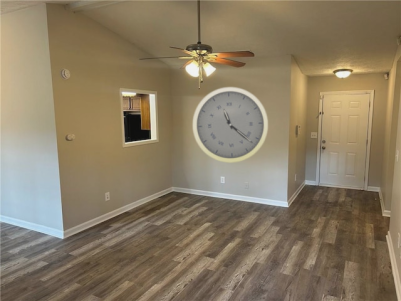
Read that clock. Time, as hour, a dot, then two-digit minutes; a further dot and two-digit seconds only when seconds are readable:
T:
11.22
